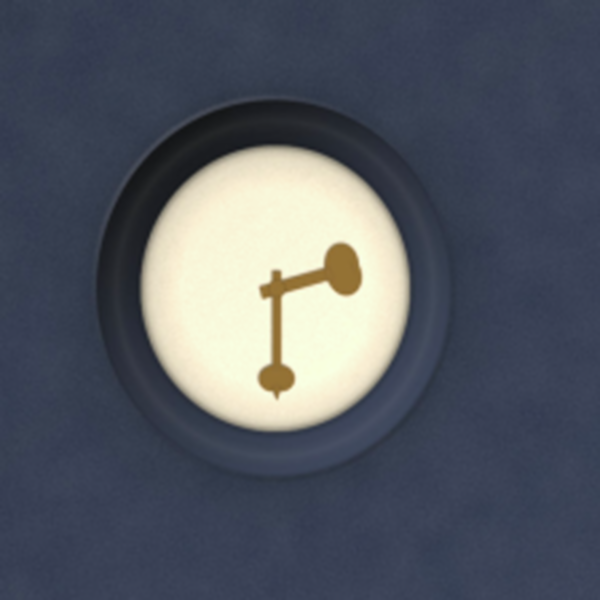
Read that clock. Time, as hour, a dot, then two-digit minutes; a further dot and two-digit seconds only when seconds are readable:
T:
2.30
